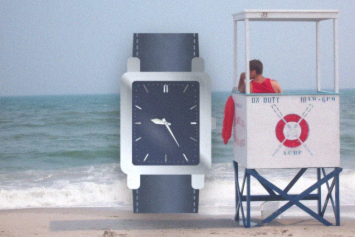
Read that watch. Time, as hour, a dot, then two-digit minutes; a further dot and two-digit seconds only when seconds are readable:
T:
9.25
